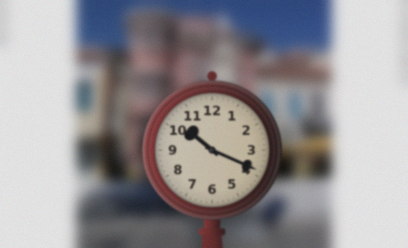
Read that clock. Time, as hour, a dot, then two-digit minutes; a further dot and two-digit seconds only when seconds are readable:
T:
10.19
